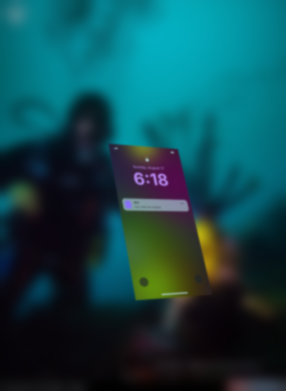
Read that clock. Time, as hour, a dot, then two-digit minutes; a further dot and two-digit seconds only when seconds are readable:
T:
6.18
